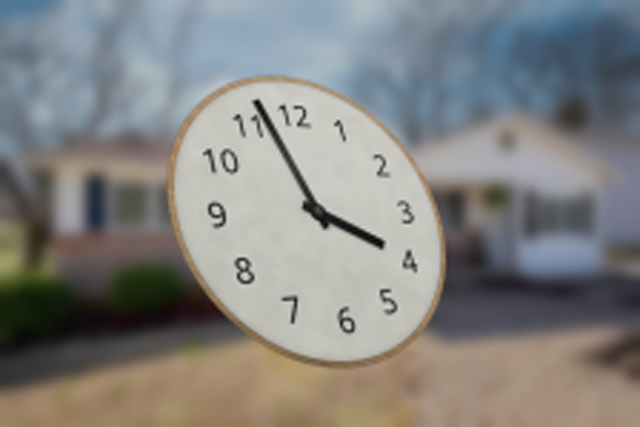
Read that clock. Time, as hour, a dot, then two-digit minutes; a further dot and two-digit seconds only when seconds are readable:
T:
3.57
